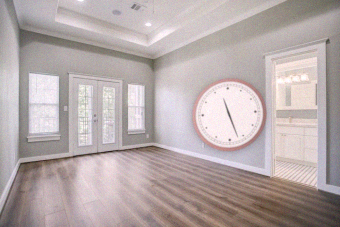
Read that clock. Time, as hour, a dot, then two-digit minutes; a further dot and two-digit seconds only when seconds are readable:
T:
11.27
